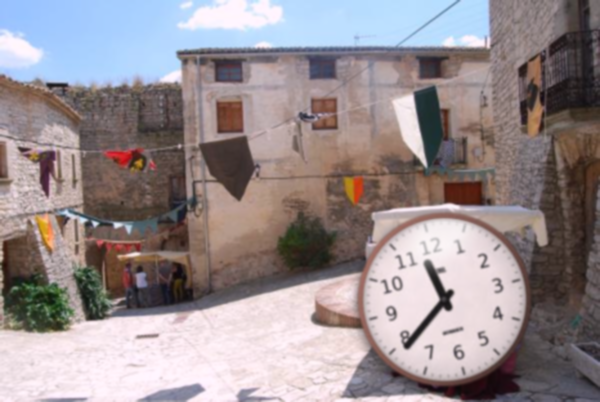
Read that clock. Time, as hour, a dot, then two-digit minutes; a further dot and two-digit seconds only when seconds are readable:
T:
11.39
